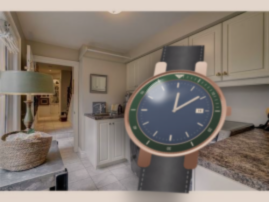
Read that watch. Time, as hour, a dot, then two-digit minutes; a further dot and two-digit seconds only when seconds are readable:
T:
12.09
